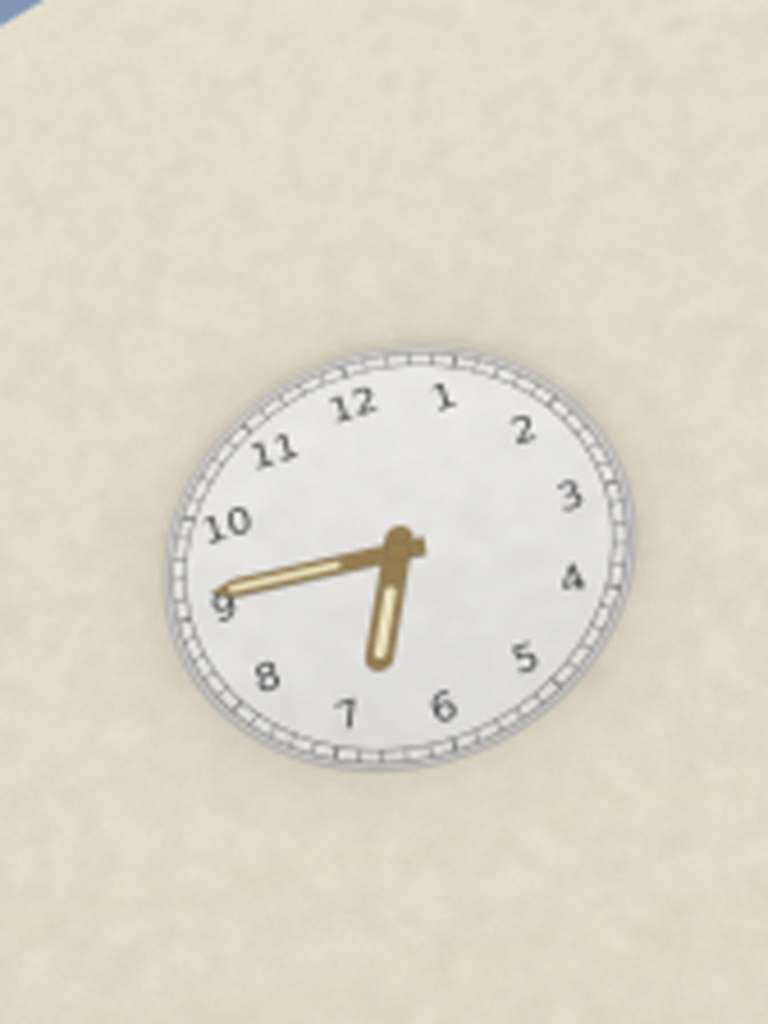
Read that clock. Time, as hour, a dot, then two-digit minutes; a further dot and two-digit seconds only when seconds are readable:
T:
6.46
